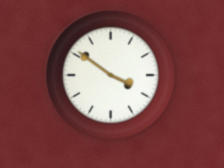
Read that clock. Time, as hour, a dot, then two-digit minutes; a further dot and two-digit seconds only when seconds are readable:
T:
3.51
